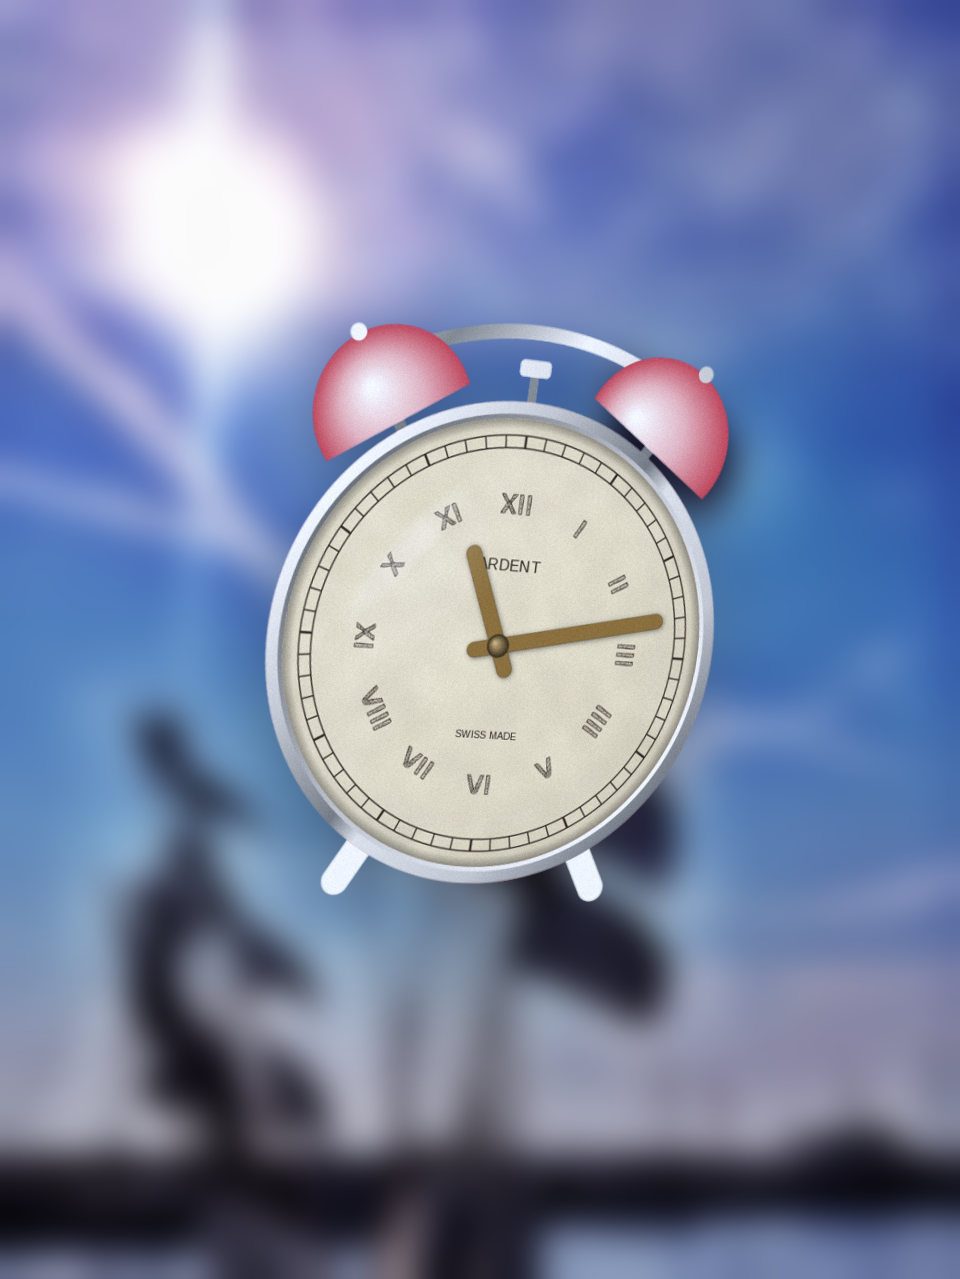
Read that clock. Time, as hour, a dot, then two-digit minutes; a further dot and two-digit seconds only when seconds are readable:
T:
11.13
